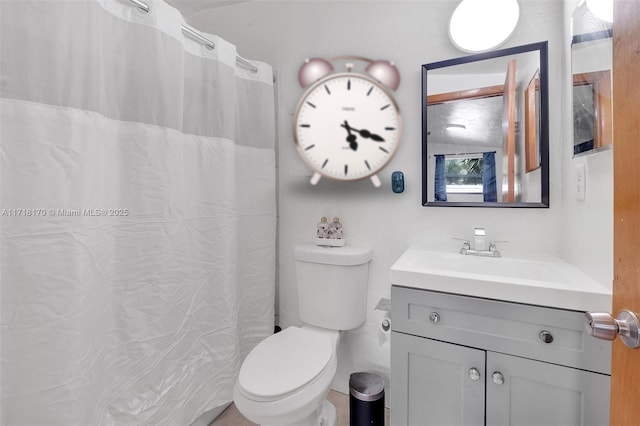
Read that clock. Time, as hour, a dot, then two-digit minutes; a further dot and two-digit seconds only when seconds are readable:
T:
5.18
